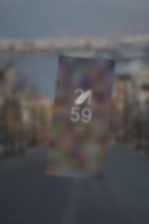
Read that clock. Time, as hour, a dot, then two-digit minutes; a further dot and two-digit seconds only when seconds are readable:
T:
21.59
